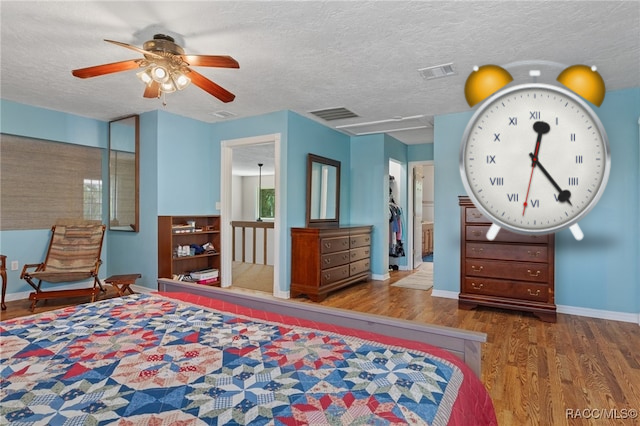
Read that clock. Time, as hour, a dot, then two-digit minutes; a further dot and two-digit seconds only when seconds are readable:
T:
12.23.32
